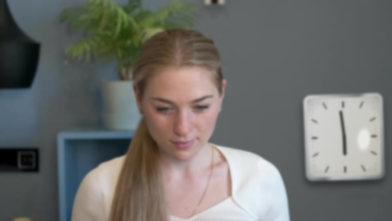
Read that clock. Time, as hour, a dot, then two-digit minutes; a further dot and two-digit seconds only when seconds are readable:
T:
5.59
